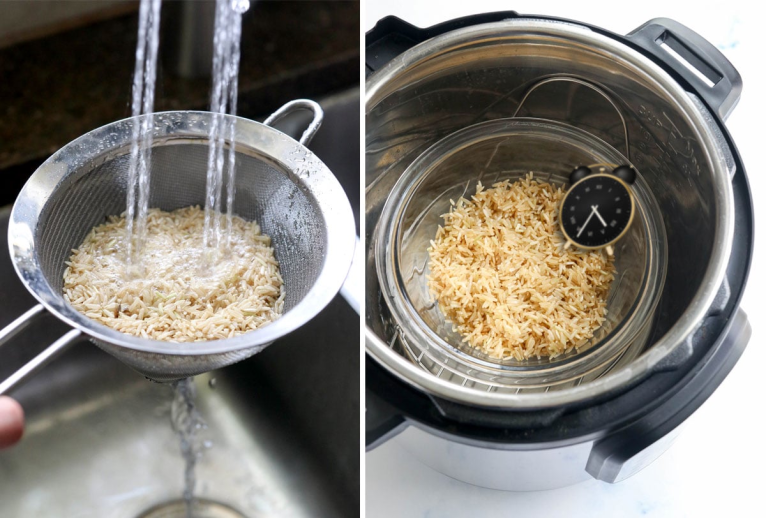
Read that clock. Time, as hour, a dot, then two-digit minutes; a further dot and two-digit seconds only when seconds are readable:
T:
4.34
